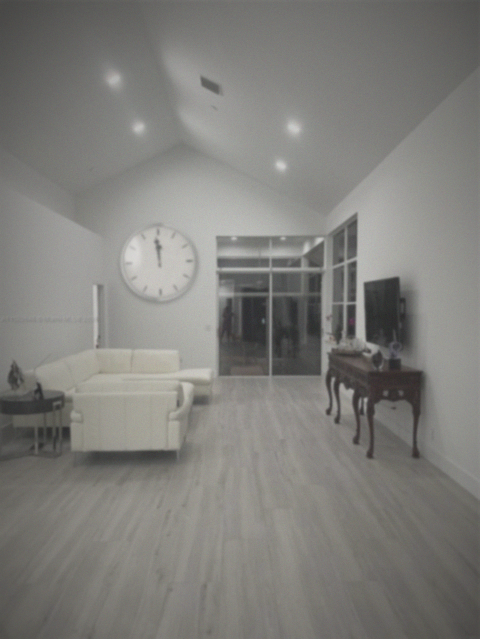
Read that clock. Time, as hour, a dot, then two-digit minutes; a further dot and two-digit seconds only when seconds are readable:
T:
11.59
